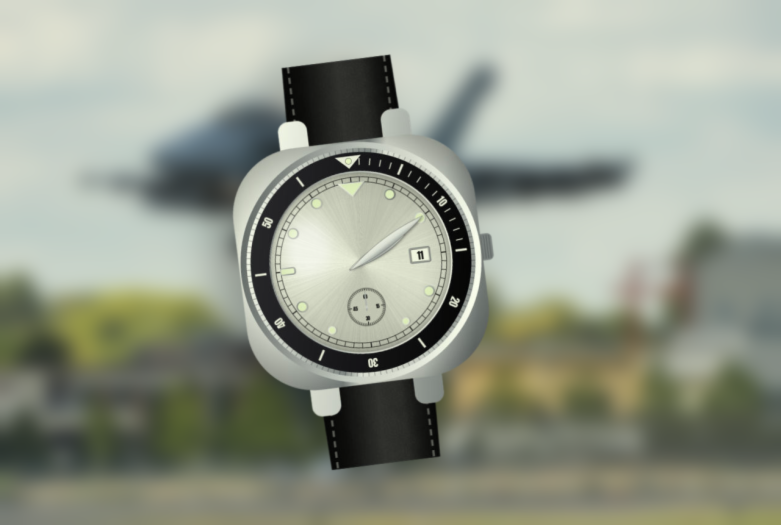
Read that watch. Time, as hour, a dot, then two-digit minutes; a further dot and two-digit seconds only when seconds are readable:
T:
2.10
